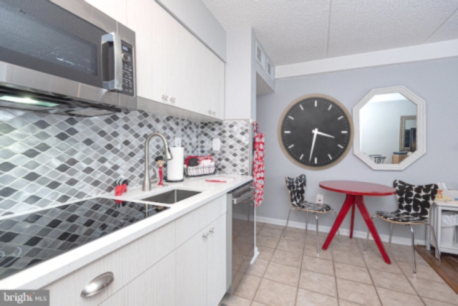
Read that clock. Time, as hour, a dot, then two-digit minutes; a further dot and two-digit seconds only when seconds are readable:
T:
3.32
